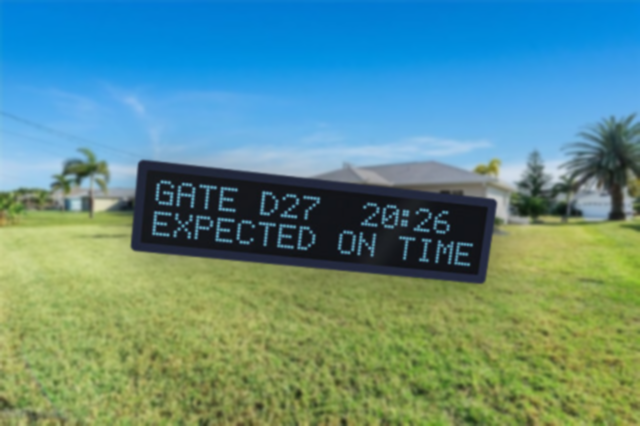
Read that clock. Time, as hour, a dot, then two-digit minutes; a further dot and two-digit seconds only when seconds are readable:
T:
20.26
